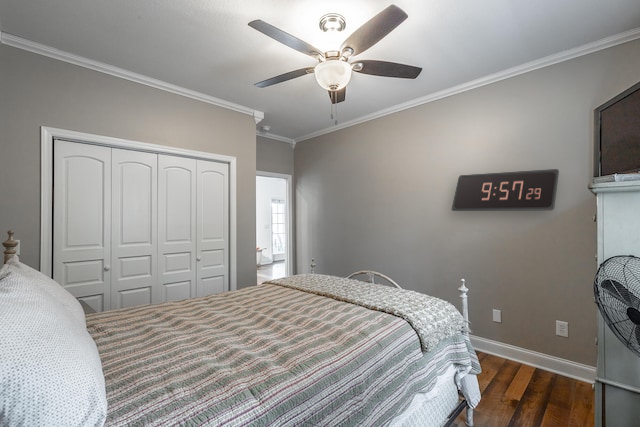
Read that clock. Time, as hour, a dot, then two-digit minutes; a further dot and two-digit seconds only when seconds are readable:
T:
9.57.29
